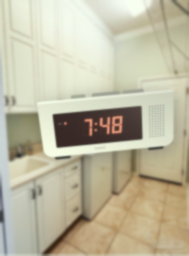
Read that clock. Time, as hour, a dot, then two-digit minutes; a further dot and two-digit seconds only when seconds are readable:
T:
7.48
